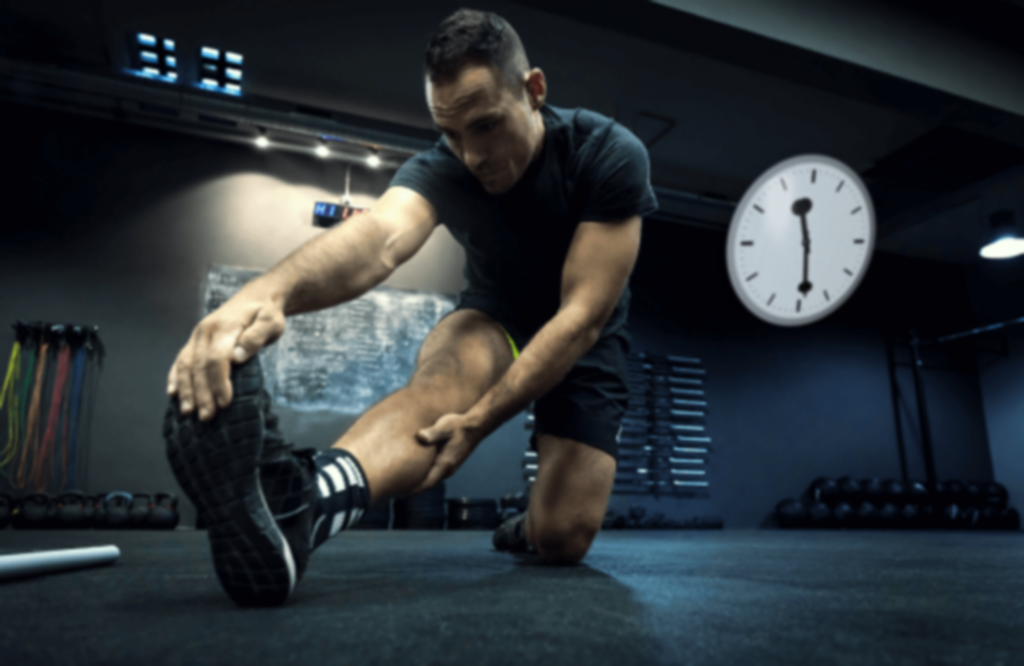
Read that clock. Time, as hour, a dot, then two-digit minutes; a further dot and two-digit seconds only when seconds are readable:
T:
11.29
